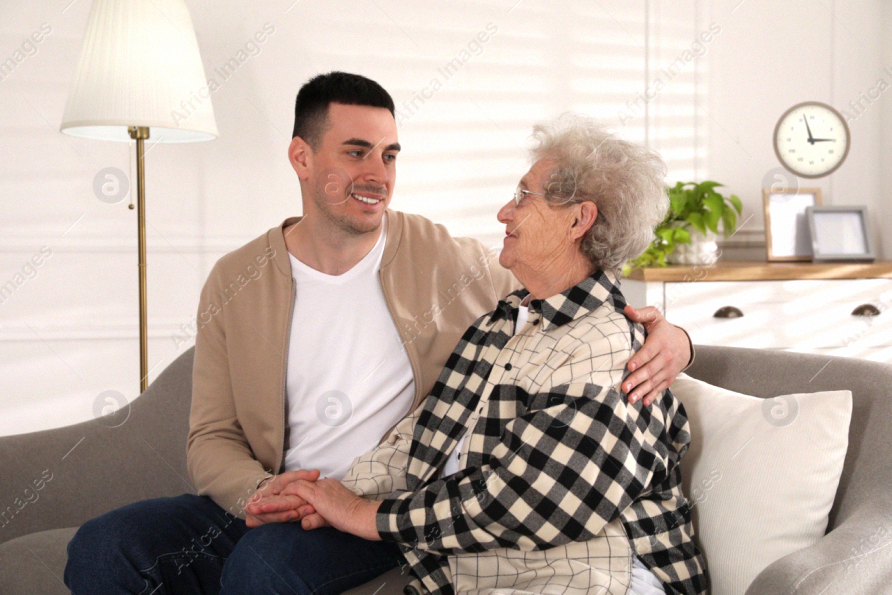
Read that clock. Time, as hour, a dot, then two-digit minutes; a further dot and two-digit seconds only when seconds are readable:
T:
2.57
